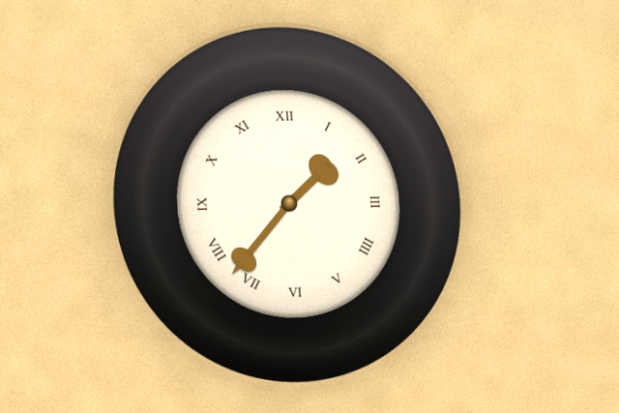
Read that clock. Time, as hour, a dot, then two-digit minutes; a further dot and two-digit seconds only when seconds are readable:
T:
1.37
